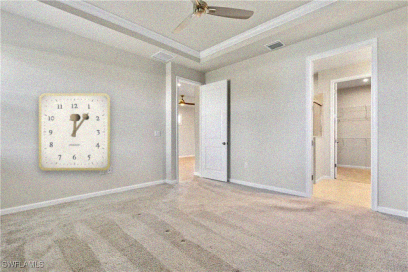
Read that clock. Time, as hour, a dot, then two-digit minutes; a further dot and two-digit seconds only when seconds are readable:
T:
12.06
